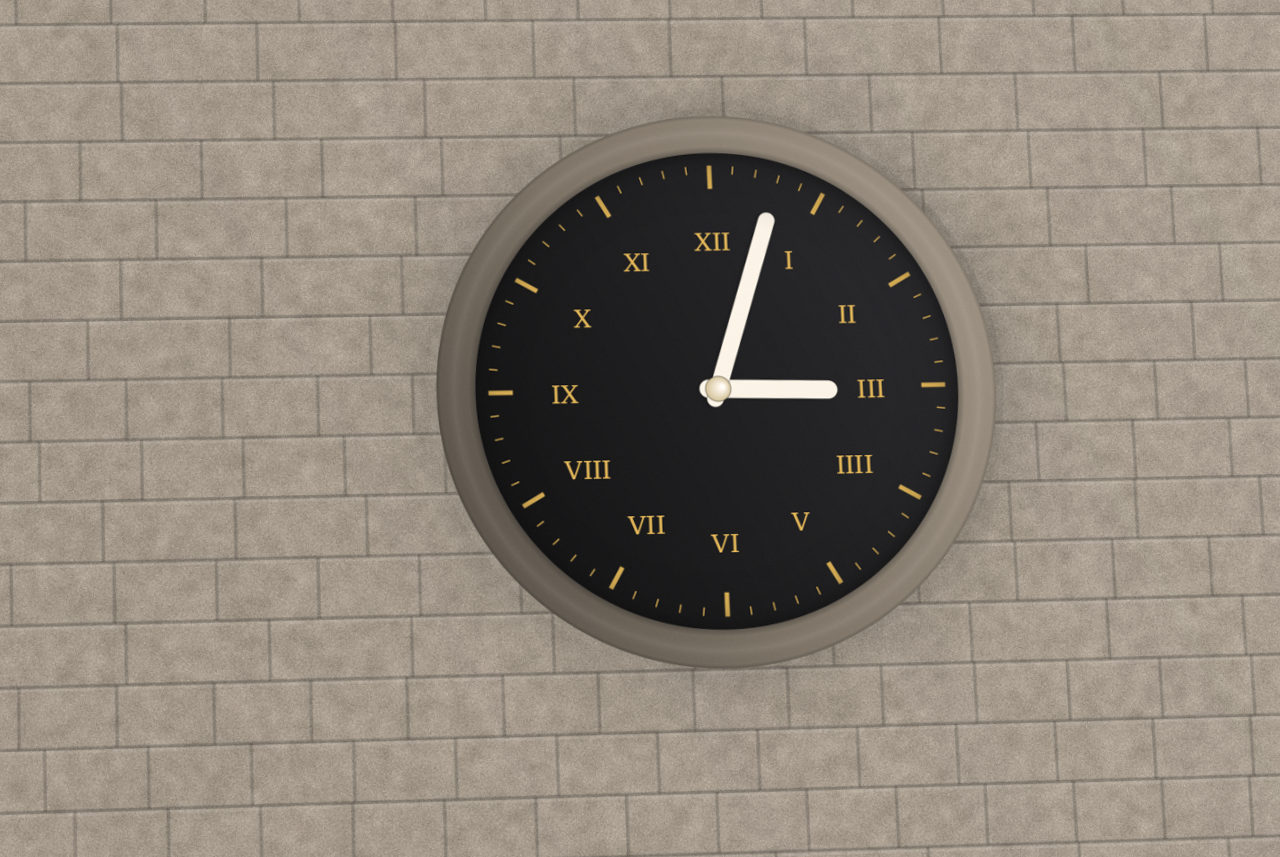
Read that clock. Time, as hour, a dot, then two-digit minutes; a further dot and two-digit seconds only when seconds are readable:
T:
3.03
